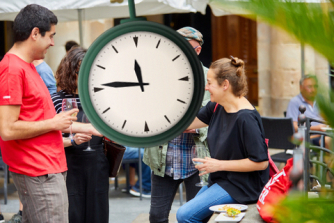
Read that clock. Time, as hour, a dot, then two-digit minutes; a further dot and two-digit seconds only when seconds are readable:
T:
11.46
